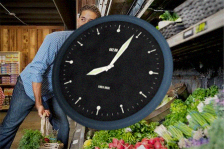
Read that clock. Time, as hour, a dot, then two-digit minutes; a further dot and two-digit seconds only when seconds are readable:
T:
8.04
